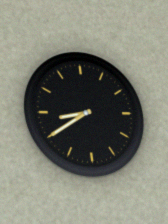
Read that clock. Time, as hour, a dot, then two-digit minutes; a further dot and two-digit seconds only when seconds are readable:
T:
8.40
